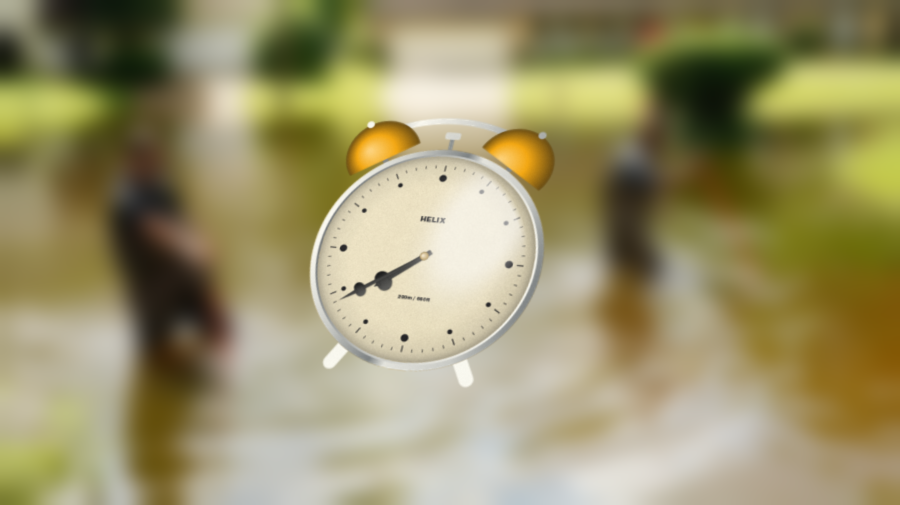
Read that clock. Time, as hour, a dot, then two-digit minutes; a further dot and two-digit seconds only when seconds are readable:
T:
7.39
